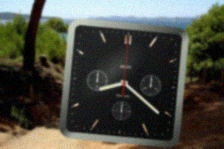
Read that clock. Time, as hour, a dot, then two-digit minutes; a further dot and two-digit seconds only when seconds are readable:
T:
8.21
